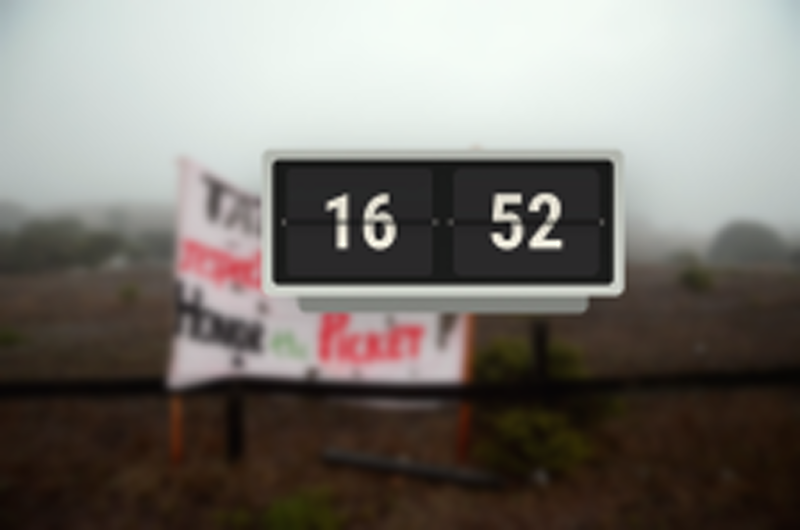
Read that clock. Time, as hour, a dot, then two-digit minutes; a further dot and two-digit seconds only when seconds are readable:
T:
16.52
